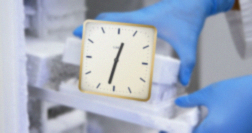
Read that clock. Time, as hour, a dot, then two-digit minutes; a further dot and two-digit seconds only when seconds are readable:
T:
12.32
